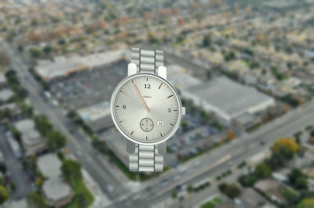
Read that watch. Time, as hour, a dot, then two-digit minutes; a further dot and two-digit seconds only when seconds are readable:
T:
10.55
